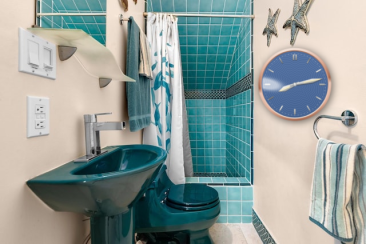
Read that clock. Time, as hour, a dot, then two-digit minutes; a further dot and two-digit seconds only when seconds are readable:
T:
8.13
